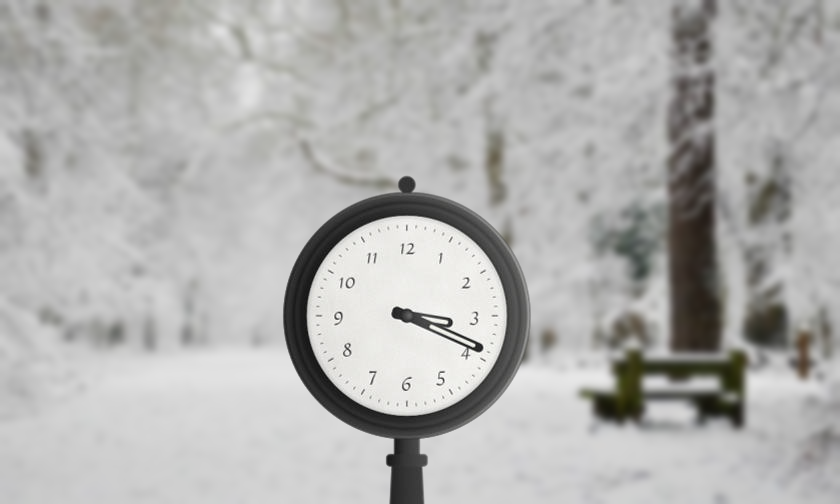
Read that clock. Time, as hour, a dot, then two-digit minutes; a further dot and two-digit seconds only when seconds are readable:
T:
3.19
